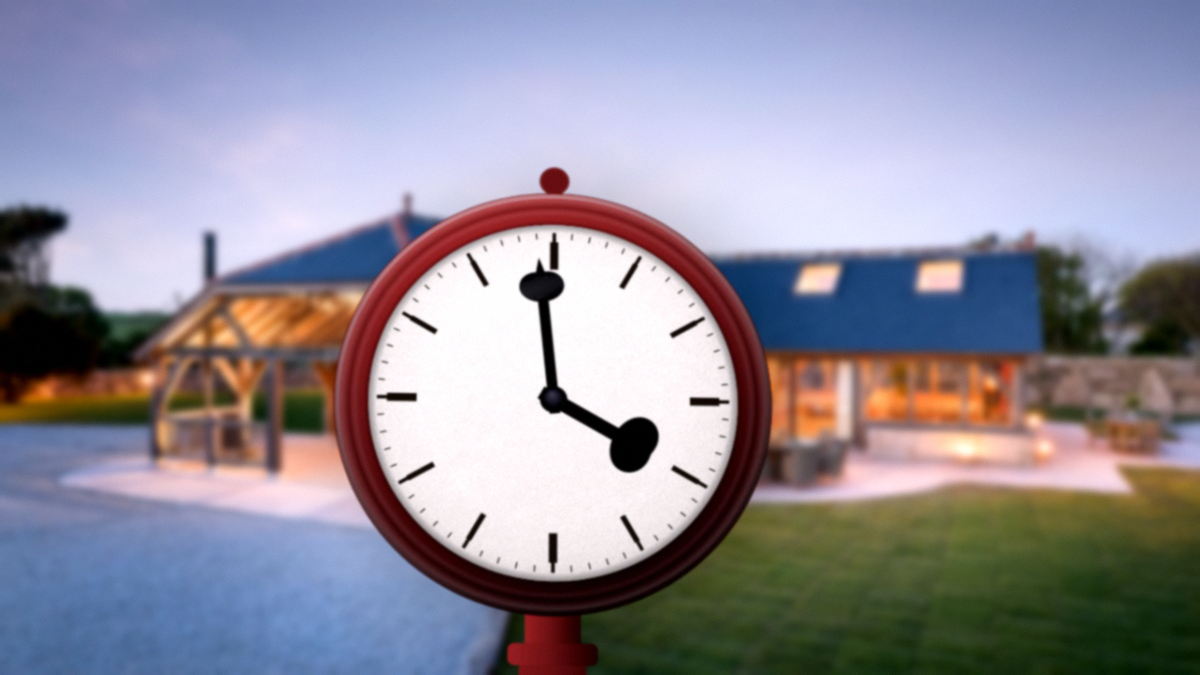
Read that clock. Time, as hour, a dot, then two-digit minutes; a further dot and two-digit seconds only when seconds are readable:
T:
3.59
